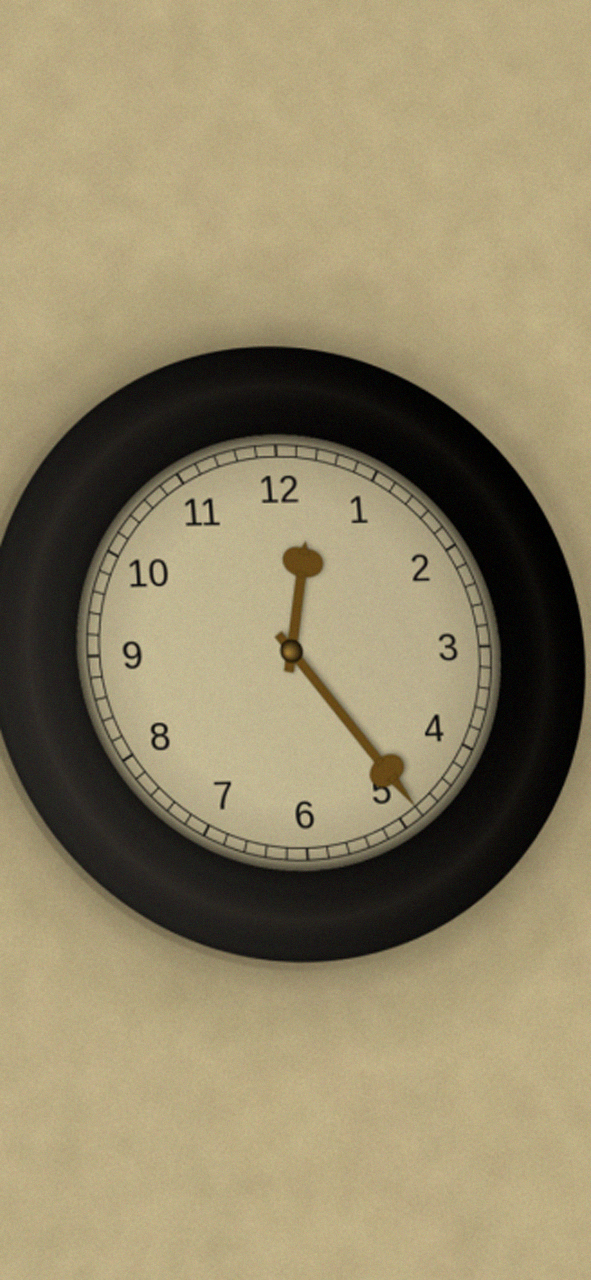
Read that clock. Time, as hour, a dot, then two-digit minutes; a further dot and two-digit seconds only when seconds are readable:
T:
12.24
